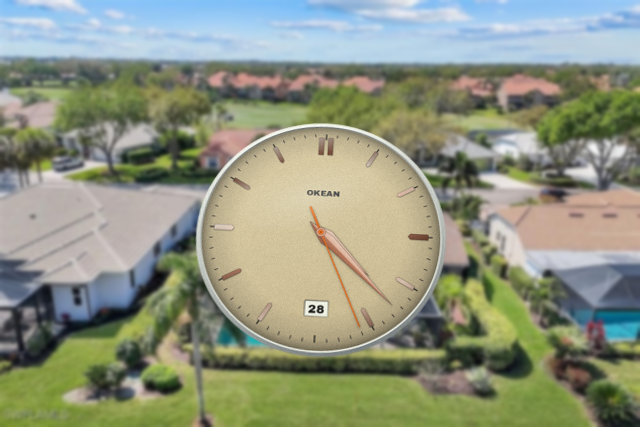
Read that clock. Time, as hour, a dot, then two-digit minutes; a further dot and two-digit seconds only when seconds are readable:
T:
4.22.26
